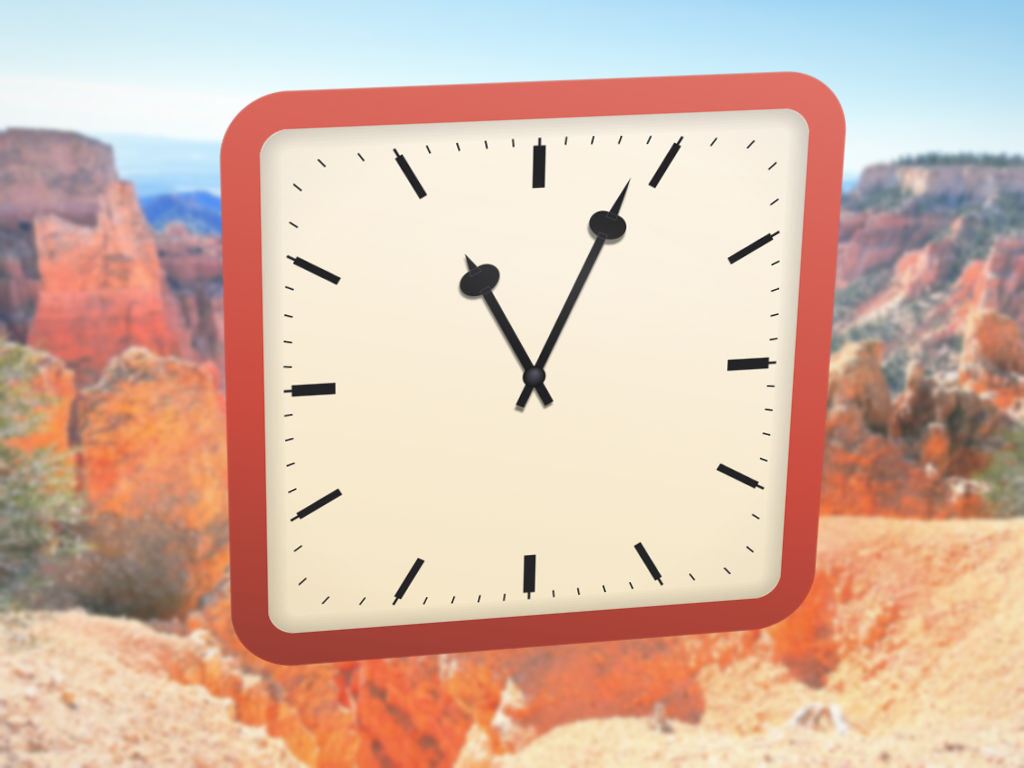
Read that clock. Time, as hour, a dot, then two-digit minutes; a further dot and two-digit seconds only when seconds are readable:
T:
11.04
